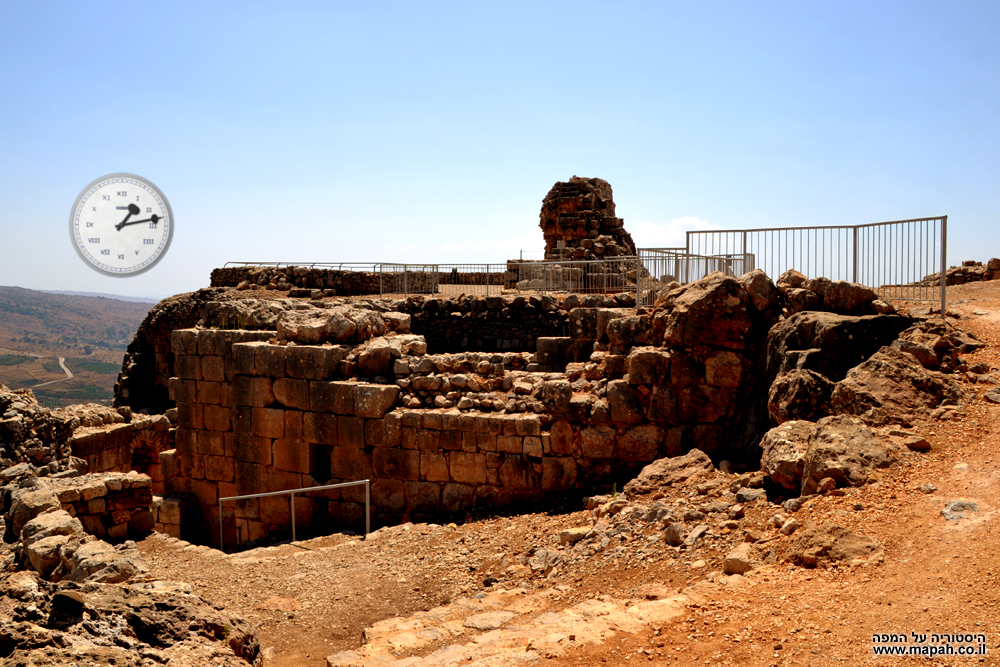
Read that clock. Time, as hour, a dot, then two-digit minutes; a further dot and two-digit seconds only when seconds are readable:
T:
1.13
